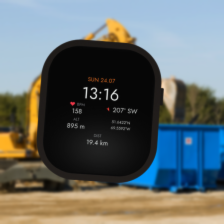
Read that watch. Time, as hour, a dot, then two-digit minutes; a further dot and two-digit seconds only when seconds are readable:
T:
13.16
